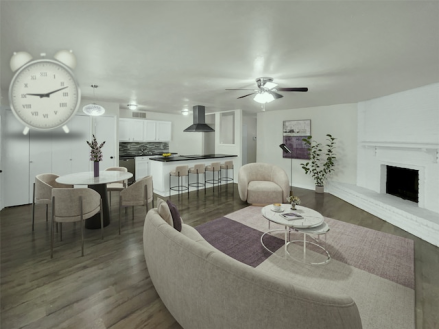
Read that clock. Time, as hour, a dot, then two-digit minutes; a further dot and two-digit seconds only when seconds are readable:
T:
9.12
